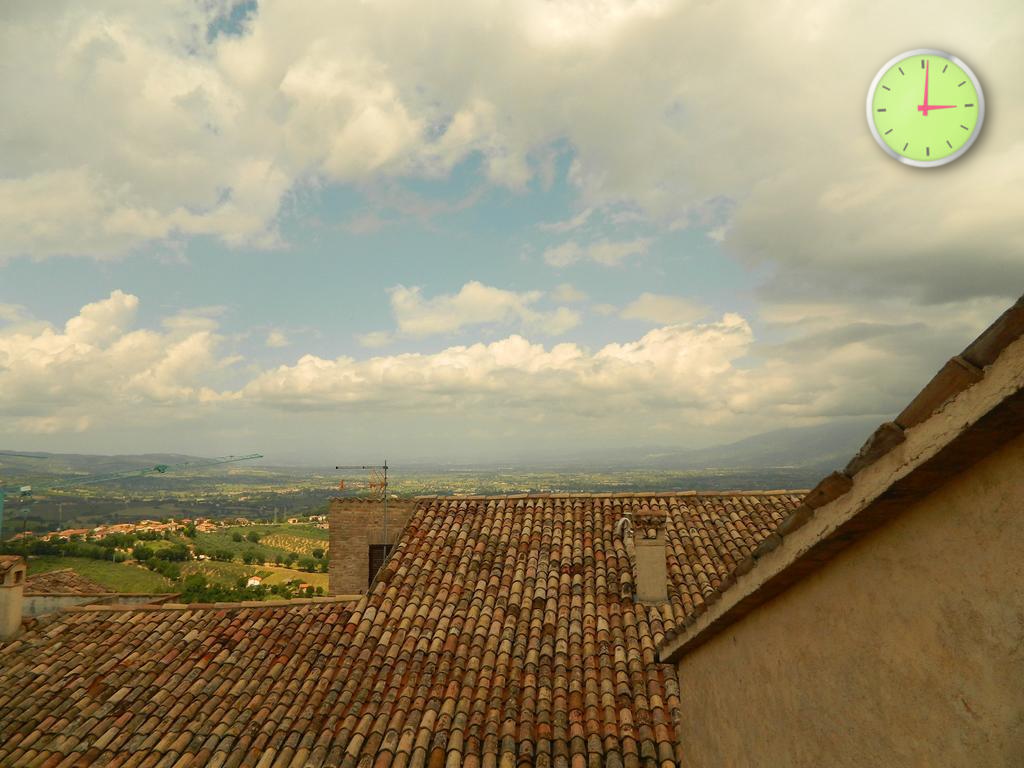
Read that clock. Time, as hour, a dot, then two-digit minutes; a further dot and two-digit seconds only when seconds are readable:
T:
3.01
